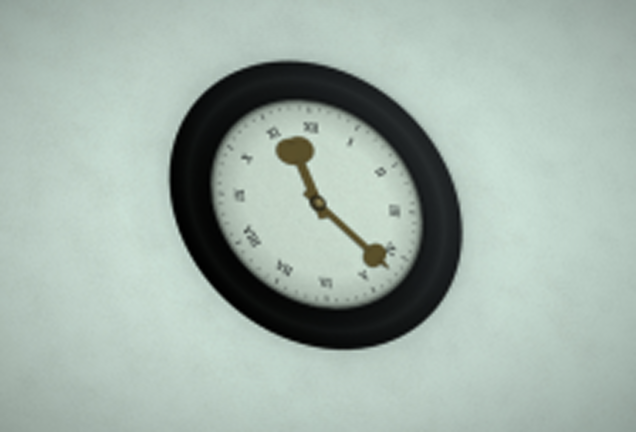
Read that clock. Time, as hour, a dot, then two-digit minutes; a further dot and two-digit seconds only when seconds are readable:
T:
11.22
